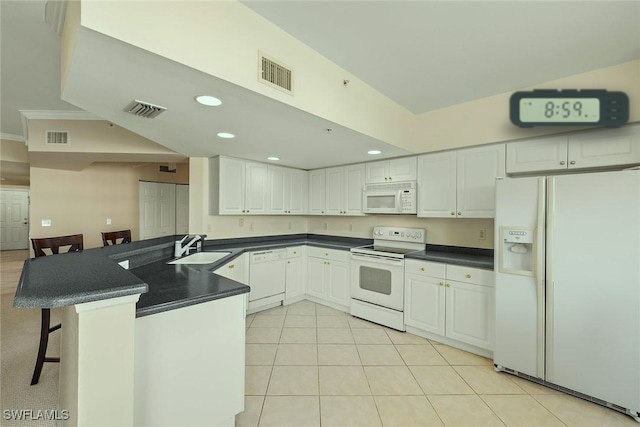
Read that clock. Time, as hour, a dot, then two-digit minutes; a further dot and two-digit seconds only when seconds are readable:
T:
8.59
